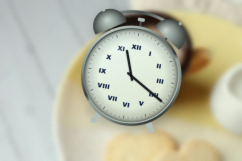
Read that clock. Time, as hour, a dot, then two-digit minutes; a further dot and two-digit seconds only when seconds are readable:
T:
11.20
